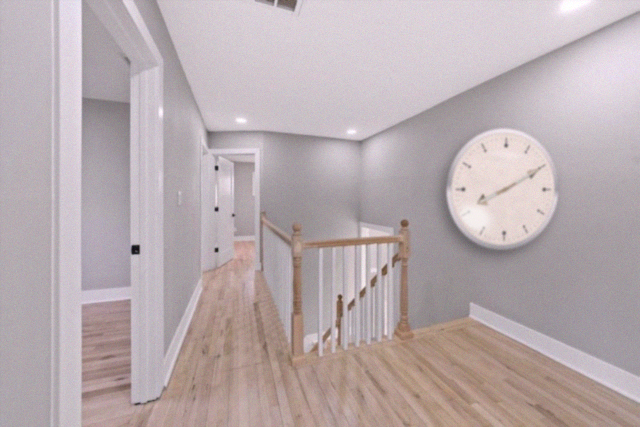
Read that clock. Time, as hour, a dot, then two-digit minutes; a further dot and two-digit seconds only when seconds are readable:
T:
8.10
